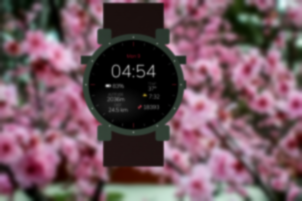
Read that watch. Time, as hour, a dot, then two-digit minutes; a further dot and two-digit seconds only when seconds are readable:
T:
4.54
